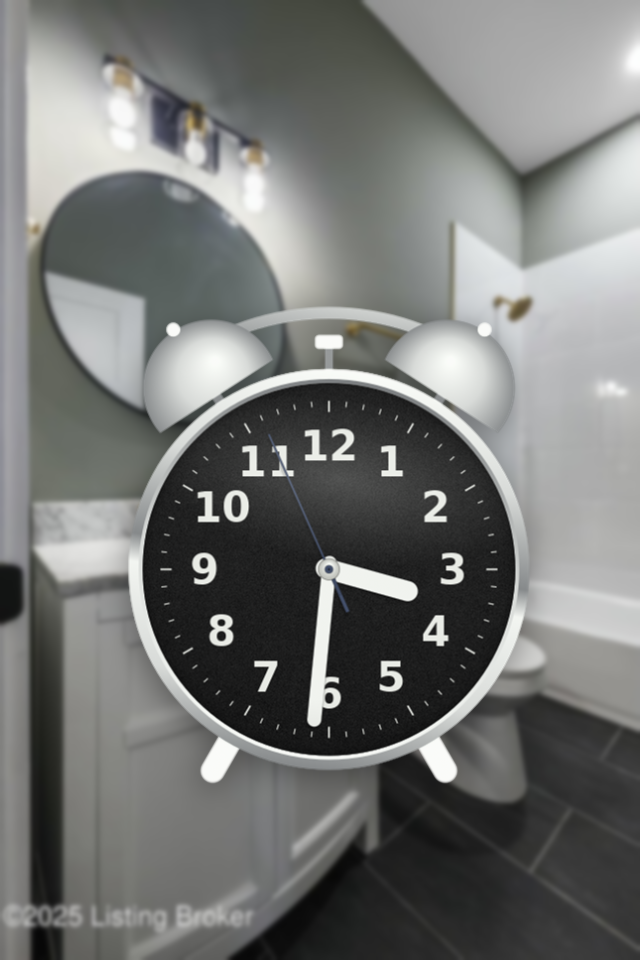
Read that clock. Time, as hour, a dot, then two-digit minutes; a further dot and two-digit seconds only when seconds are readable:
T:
3.30.56
